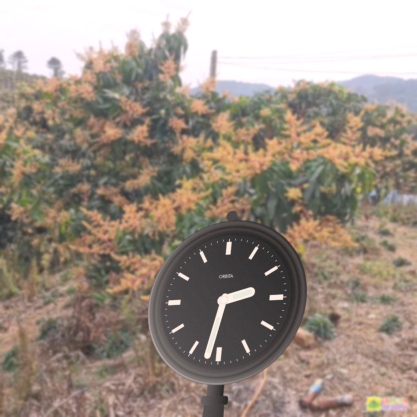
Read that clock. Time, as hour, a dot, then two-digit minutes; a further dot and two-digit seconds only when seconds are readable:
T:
2.32
